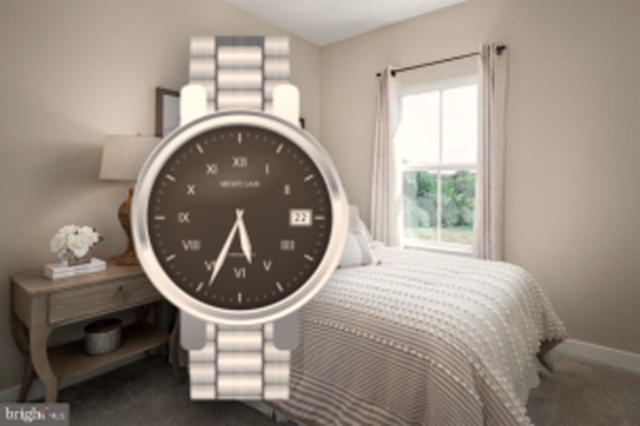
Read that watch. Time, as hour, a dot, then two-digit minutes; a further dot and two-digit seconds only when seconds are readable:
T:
5.34
